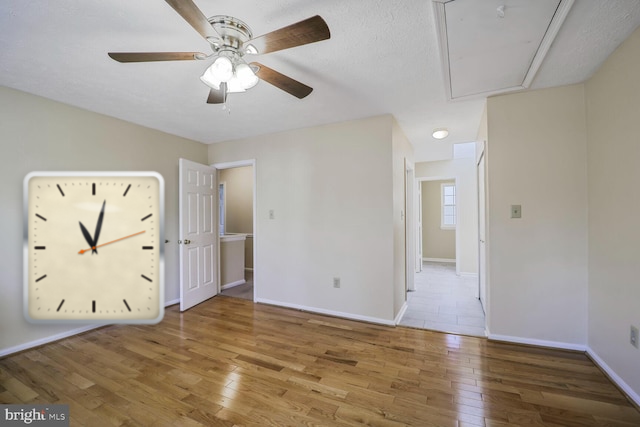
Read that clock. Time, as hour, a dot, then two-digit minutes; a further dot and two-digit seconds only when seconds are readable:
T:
11.02.12
